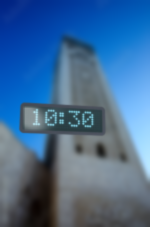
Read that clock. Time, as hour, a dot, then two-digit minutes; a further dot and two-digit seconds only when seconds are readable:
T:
10.30
